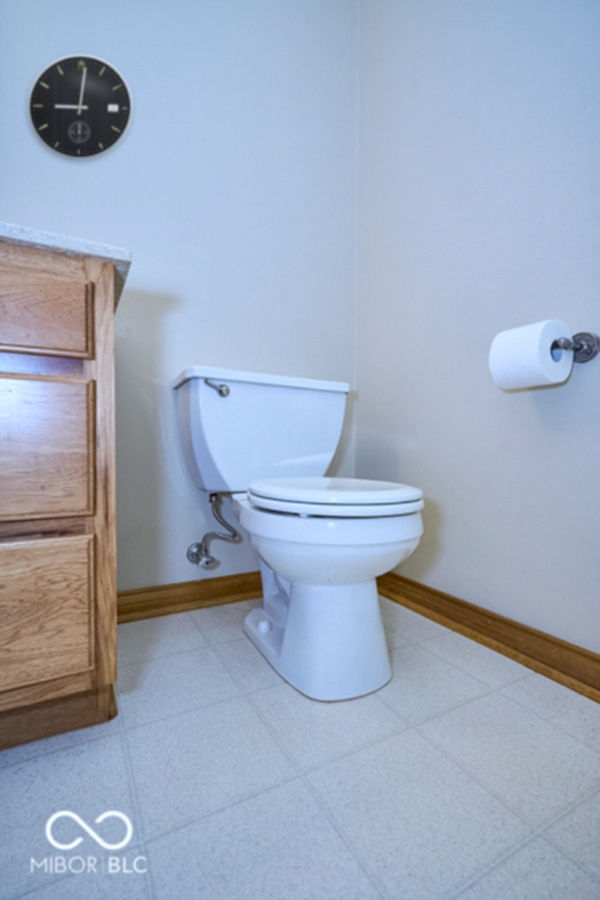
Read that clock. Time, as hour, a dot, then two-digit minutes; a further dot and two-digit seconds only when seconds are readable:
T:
9.01
